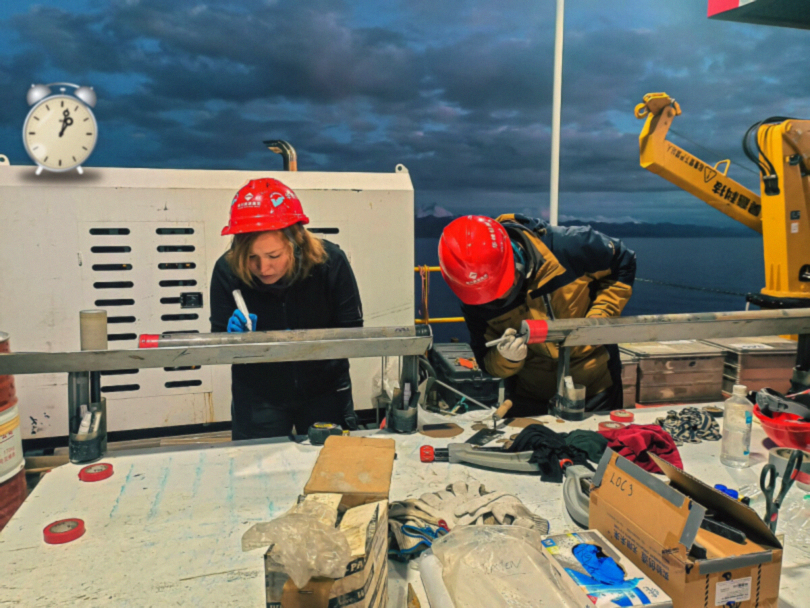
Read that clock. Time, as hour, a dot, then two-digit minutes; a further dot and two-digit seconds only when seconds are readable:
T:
1.02
